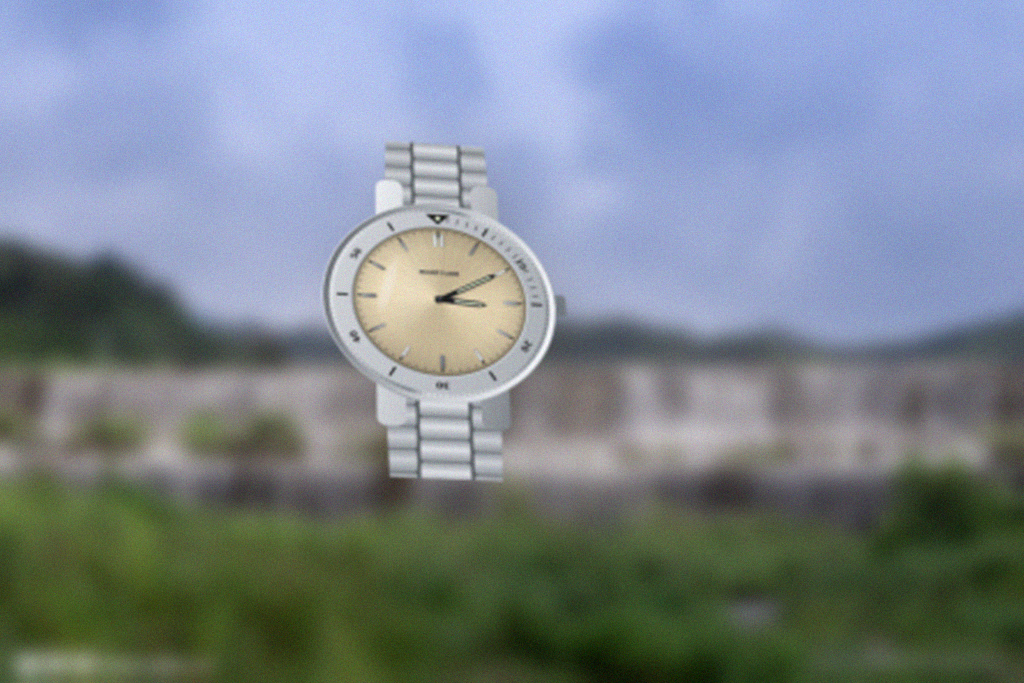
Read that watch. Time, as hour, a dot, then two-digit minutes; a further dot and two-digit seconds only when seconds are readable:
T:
3.10
